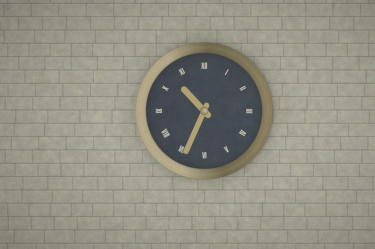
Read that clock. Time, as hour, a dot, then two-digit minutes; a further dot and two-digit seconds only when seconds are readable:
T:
10.34
